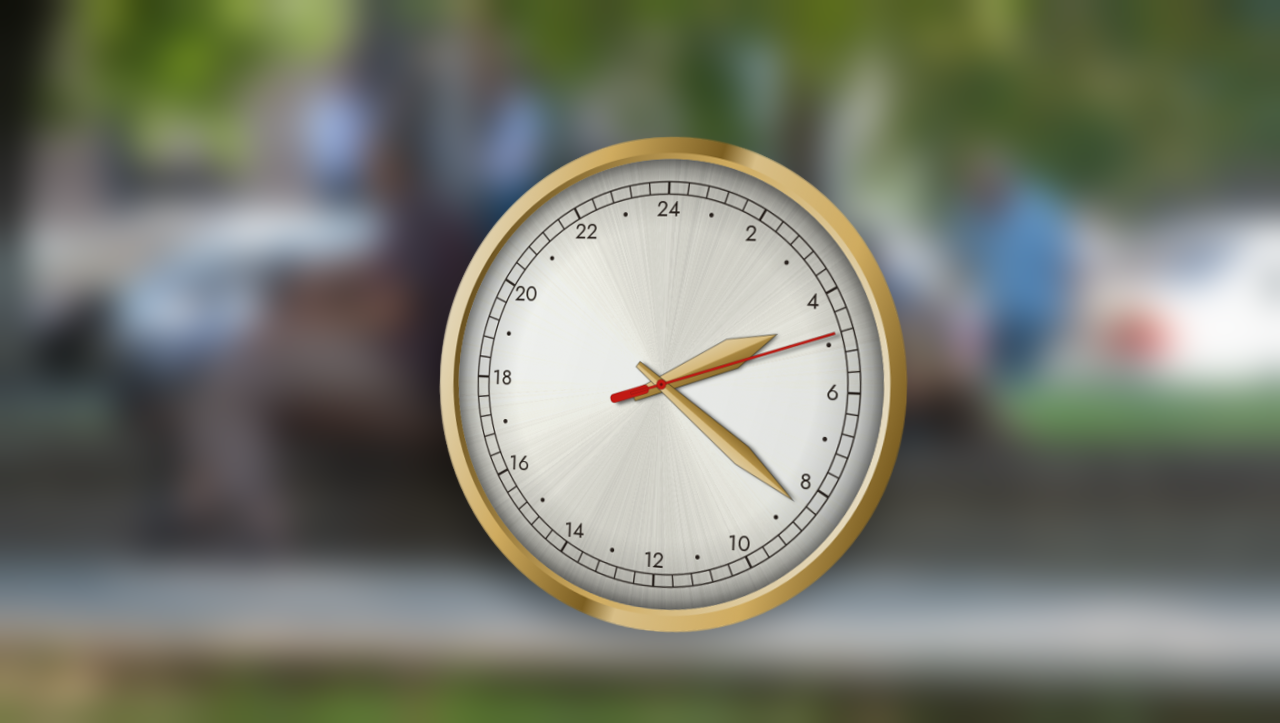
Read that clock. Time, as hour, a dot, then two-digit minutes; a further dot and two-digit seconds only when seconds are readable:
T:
4.21.12
